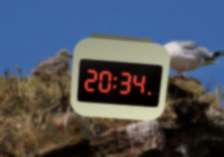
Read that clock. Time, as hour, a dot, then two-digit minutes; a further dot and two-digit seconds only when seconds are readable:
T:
20.34
